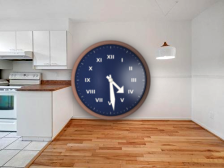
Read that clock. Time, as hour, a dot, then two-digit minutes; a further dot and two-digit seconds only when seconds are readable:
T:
4.29
